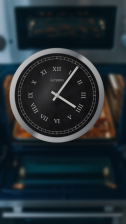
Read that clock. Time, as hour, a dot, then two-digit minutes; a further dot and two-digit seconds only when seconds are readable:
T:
4.06
